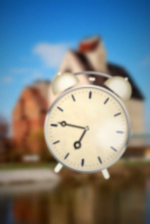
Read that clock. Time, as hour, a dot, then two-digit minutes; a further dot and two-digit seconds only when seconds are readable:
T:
6.46
